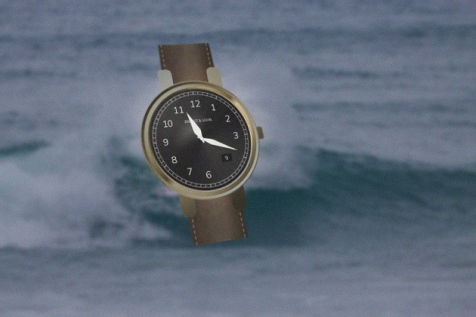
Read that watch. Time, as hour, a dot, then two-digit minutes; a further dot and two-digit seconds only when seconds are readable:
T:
11.19
